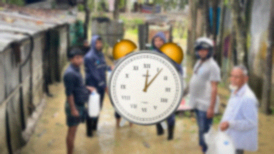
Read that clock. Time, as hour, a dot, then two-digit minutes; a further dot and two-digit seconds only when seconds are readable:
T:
12.06
